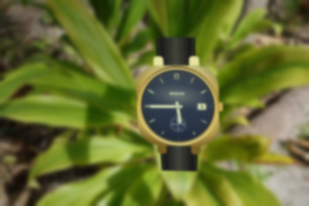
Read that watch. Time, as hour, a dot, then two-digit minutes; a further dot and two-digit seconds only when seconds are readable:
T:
5.45
